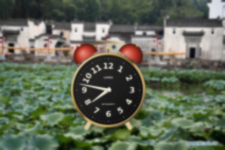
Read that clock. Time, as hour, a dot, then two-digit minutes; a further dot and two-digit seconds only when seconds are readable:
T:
7.47
